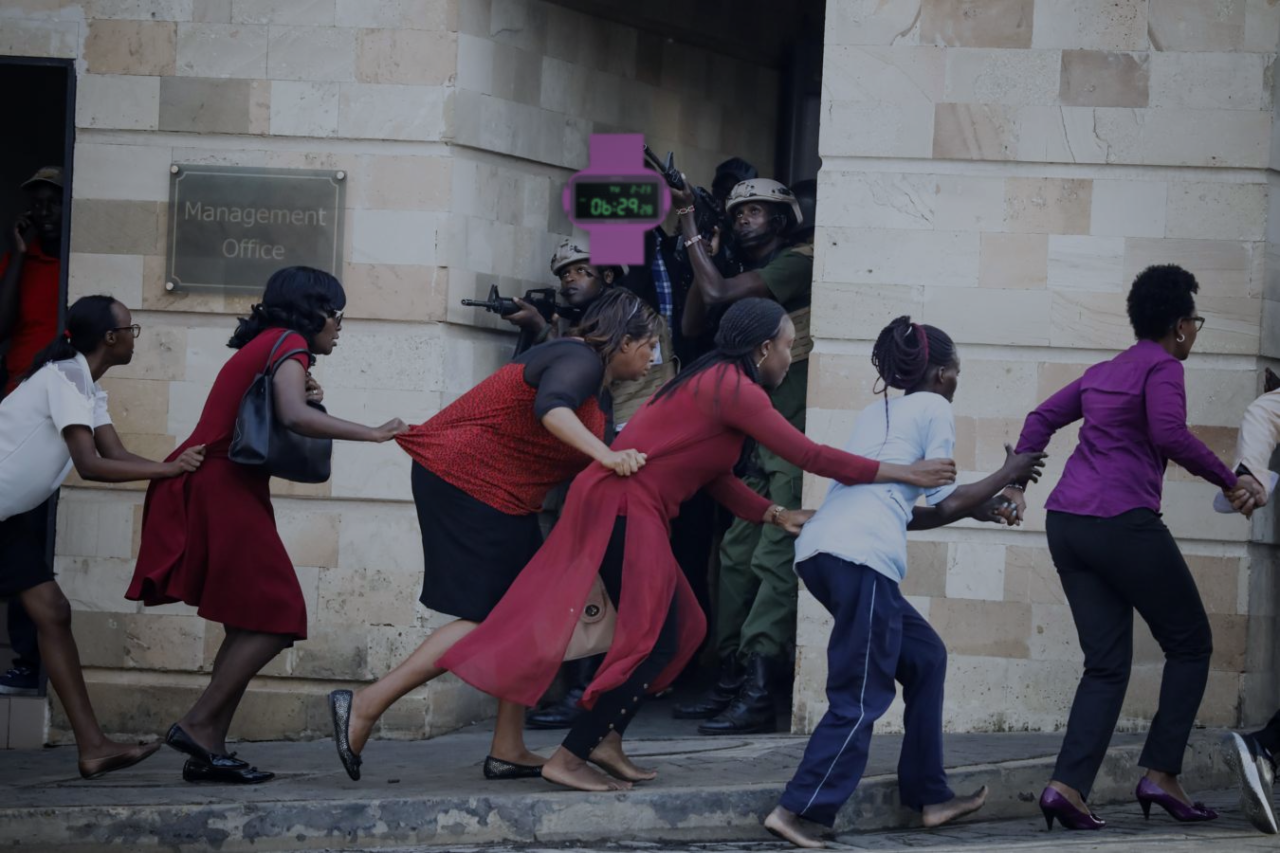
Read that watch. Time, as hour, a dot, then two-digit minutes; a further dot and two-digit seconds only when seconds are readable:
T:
6.29
